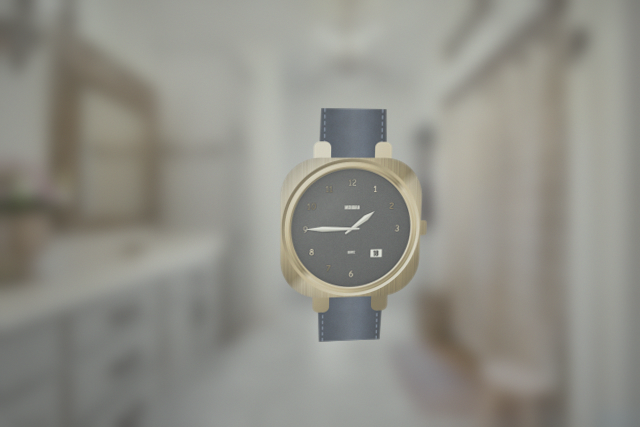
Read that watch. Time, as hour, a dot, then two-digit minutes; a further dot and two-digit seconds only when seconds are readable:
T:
1.45
